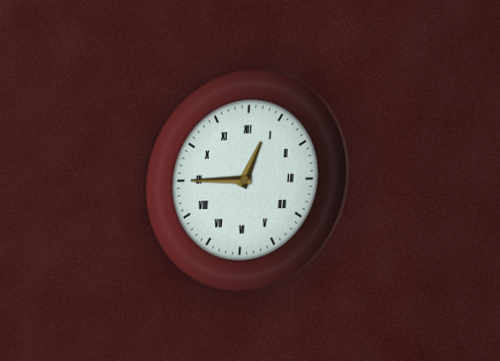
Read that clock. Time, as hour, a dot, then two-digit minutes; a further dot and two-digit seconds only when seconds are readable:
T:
12.45
